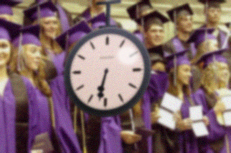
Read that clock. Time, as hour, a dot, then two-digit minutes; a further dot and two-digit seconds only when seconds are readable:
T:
6.32
